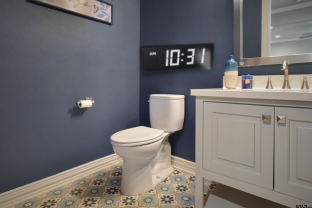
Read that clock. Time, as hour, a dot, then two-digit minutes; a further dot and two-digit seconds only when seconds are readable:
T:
10.31
